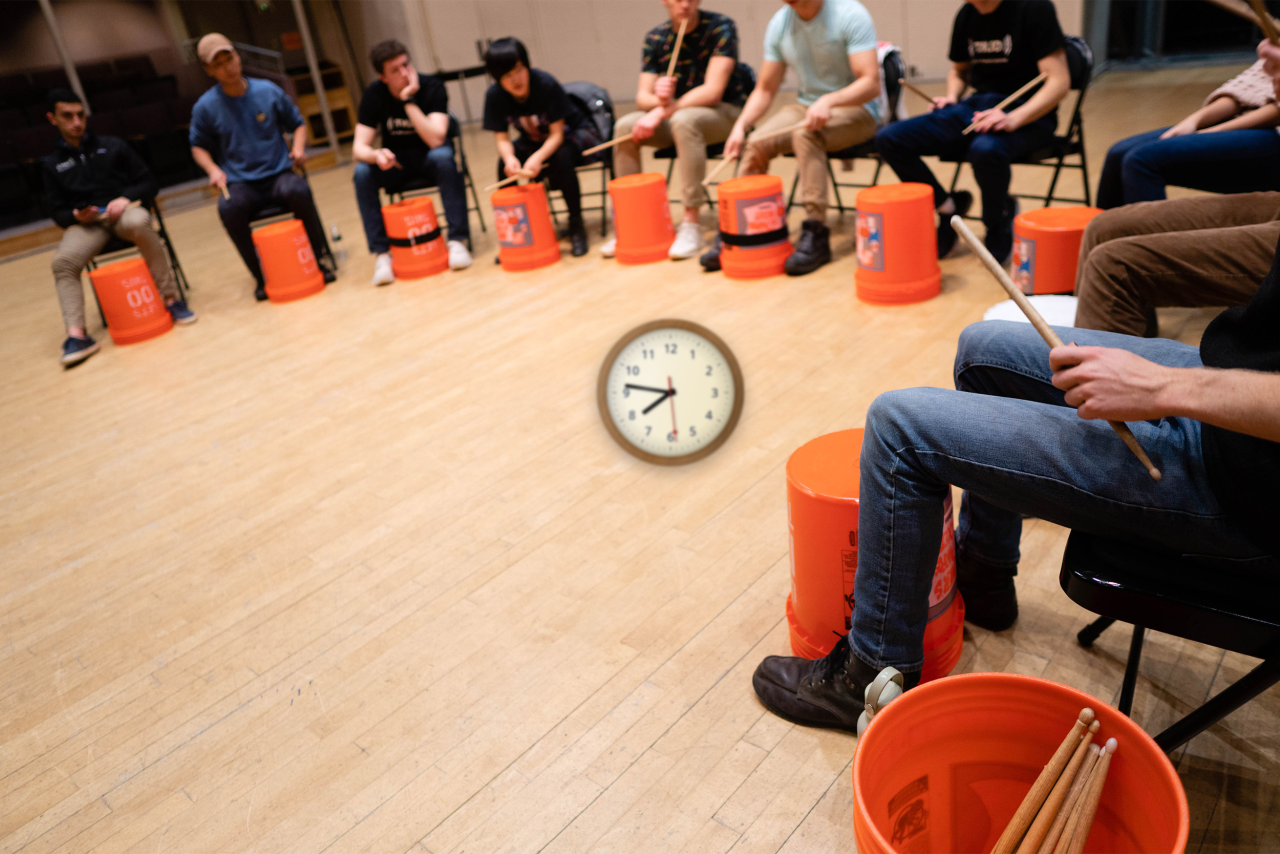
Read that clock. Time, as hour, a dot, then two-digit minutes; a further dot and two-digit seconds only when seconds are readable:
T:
7.46.29
